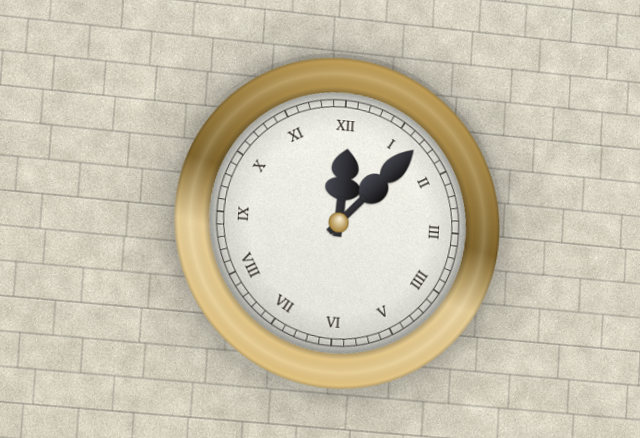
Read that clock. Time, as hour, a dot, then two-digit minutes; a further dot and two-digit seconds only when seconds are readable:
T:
12.07
